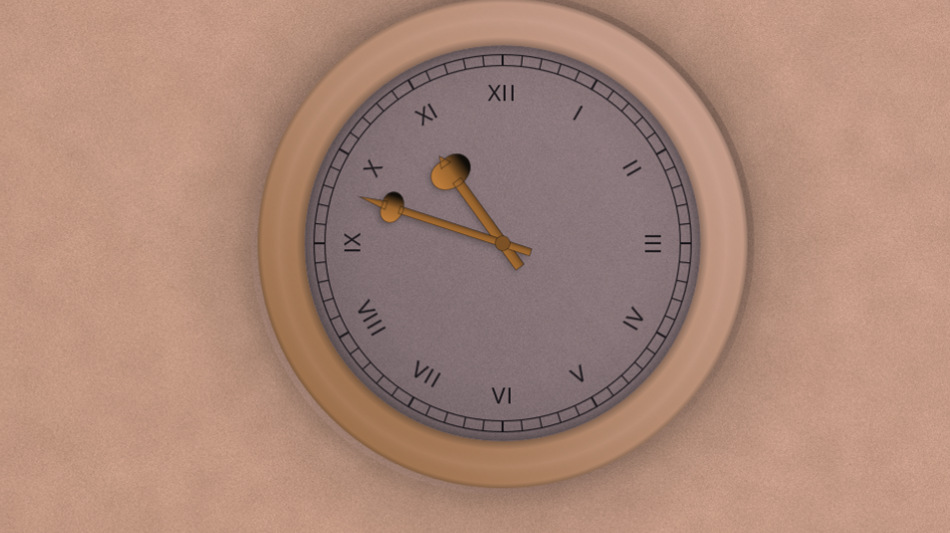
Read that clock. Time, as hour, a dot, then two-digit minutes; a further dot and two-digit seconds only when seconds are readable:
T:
10.48
